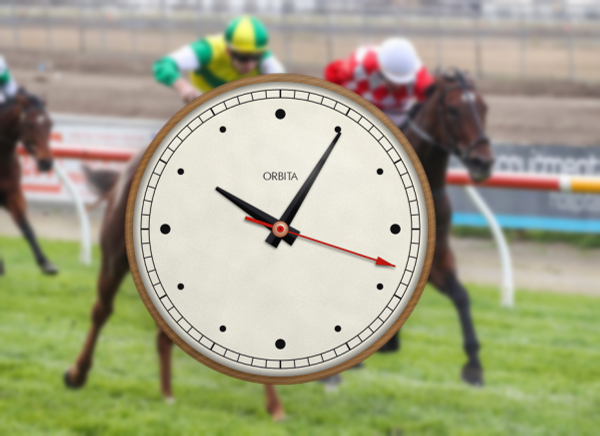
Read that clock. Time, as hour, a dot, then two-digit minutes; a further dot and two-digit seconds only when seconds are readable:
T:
10.05.18
